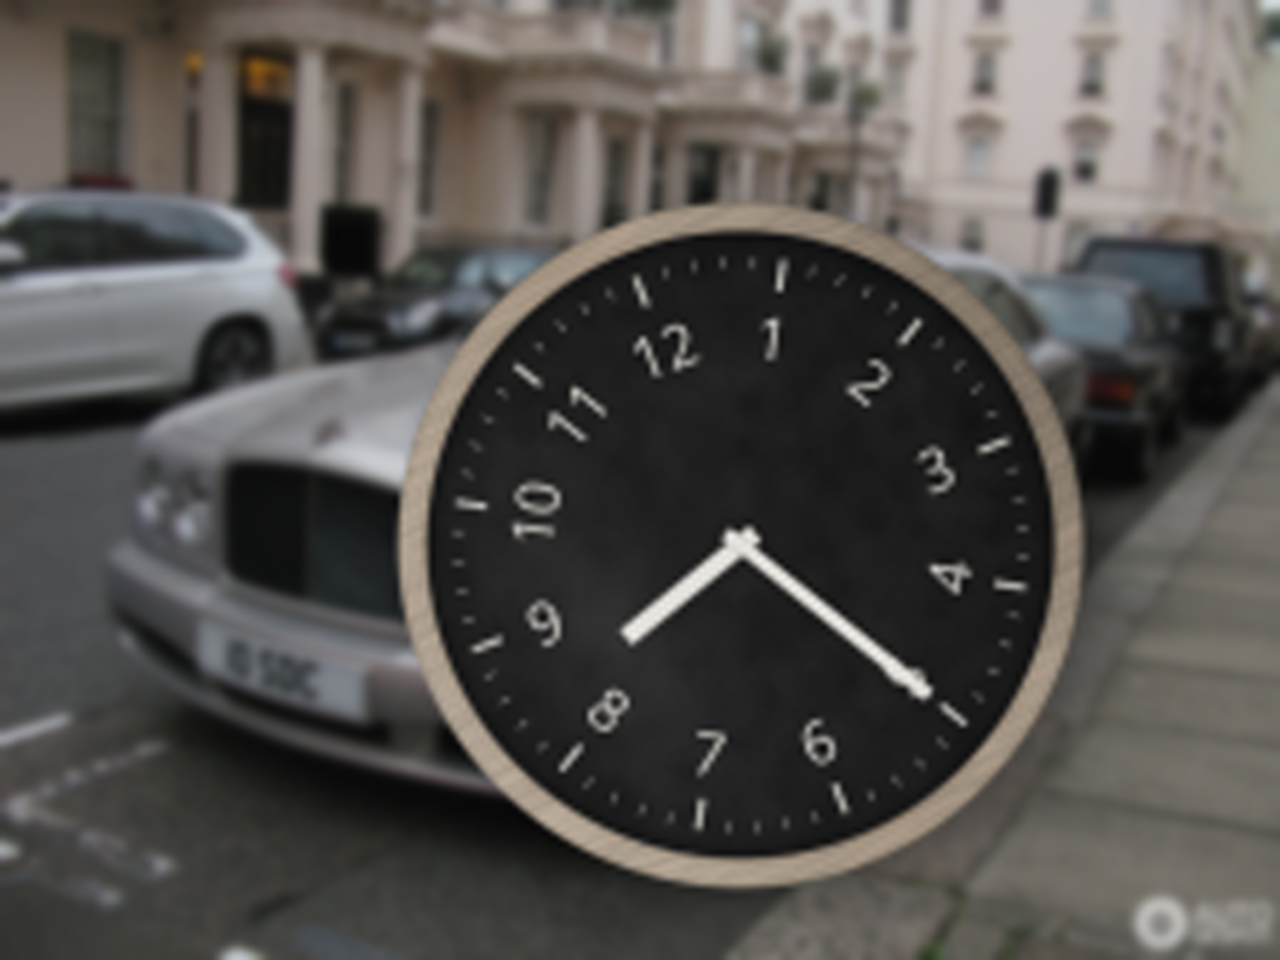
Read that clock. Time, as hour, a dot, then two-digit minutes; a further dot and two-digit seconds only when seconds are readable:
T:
8.25
